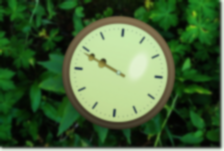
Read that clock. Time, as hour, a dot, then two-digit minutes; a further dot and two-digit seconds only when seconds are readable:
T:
9.49
